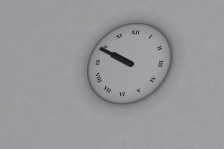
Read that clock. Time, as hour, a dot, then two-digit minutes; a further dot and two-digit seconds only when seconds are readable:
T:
9.49
